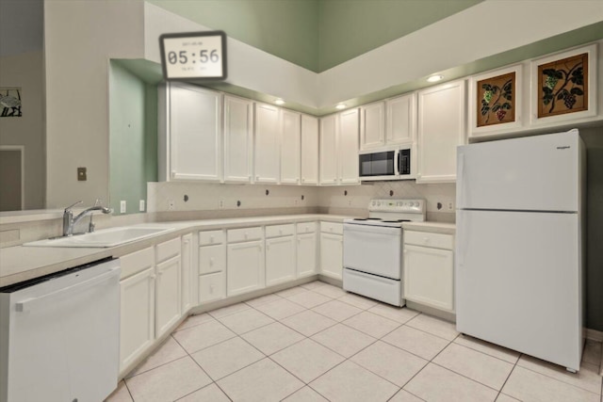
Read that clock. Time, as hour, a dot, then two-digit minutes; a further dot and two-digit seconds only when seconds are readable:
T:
5.56
